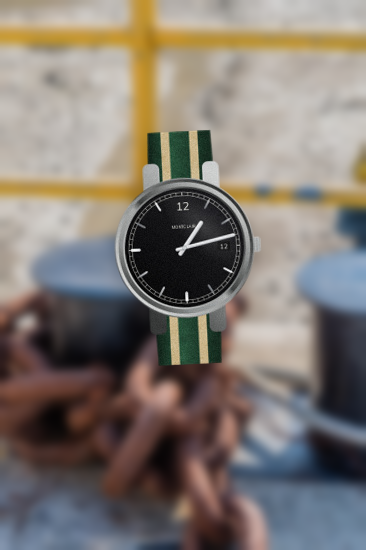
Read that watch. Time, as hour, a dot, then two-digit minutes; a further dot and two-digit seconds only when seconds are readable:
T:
1.13
